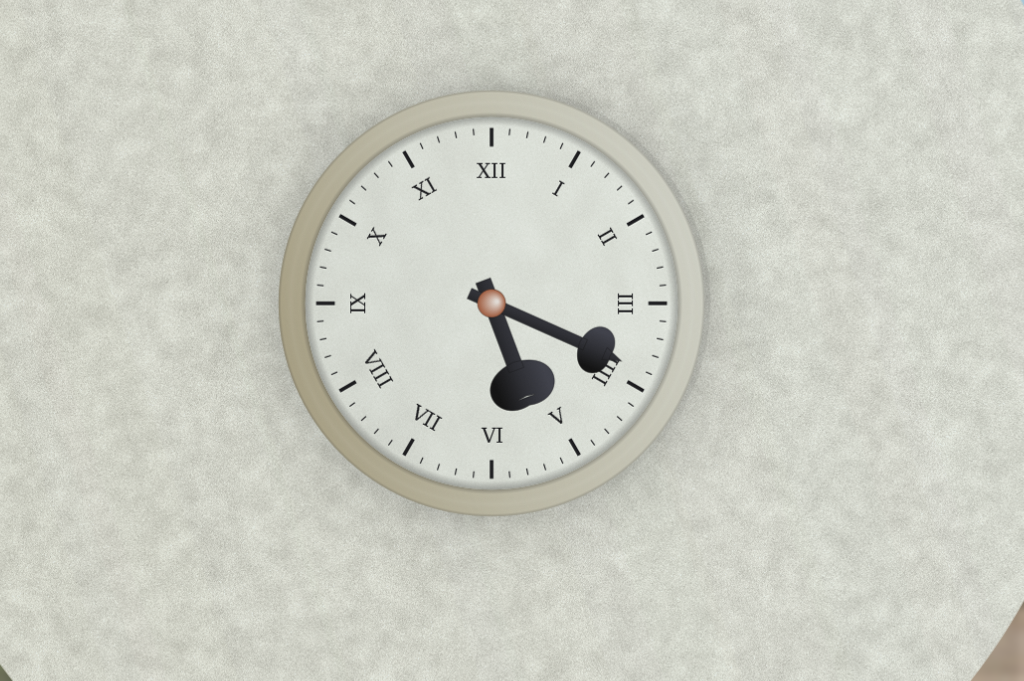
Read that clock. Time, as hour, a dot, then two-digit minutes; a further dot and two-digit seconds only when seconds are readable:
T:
5.19
